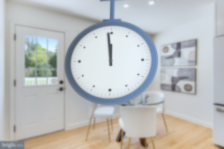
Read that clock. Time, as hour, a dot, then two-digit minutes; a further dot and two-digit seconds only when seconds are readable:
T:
11.59
